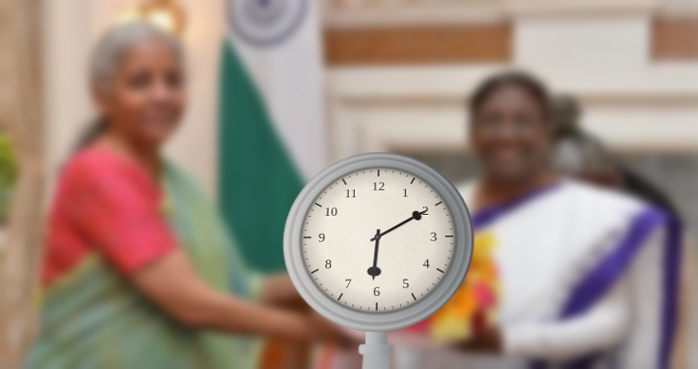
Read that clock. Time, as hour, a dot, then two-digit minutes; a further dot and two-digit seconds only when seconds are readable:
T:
6.10
